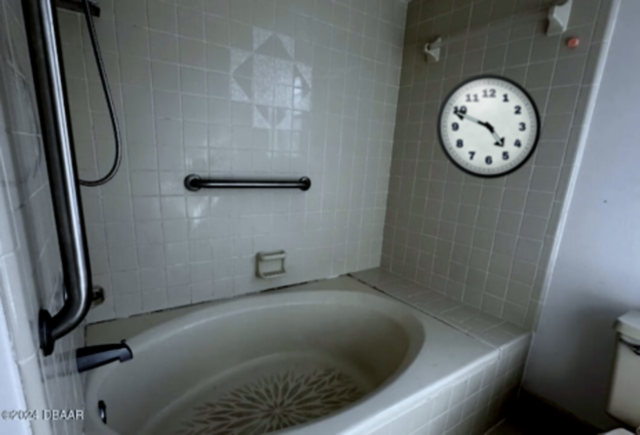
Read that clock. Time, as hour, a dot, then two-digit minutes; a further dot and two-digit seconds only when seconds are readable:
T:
4.49
